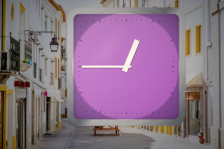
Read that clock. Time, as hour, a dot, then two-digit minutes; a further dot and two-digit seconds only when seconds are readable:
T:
12.45
